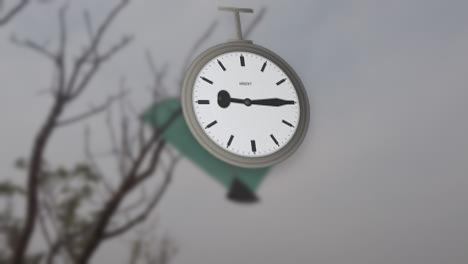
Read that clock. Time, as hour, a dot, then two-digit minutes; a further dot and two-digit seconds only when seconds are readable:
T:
9.15
